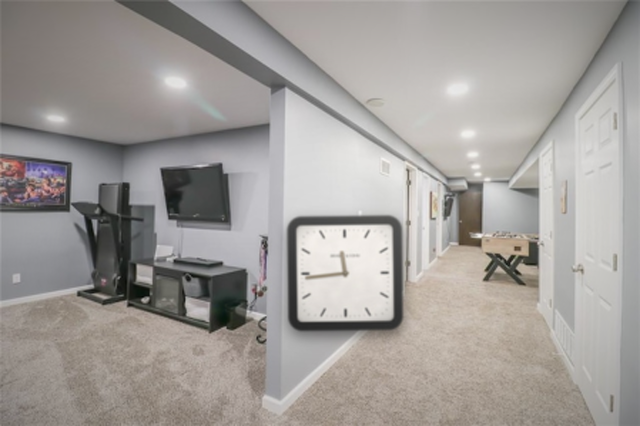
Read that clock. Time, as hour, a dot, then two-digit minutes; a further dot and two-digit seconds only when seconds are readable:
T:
11.44
